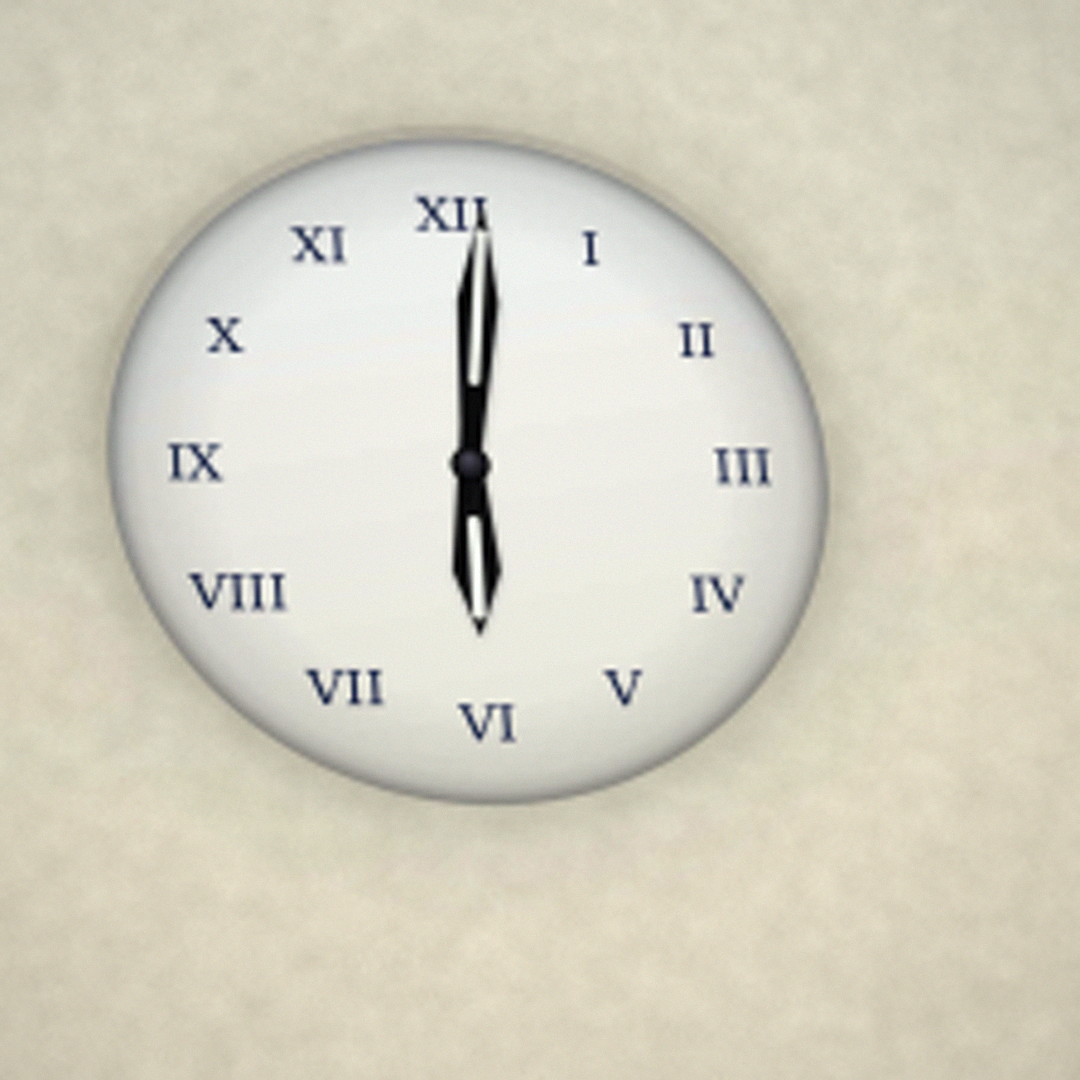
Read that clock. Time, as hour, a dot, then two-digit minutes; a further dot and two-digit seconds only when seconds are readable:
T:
6.01
